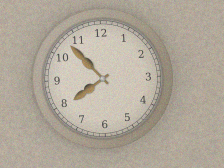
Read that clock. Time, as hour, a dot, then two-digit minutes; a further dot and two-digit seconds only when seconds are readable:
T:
7.53
